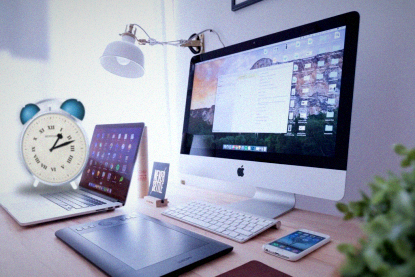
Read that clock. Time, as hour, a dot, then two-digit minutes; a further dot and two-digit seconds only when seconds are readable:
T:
1.12
